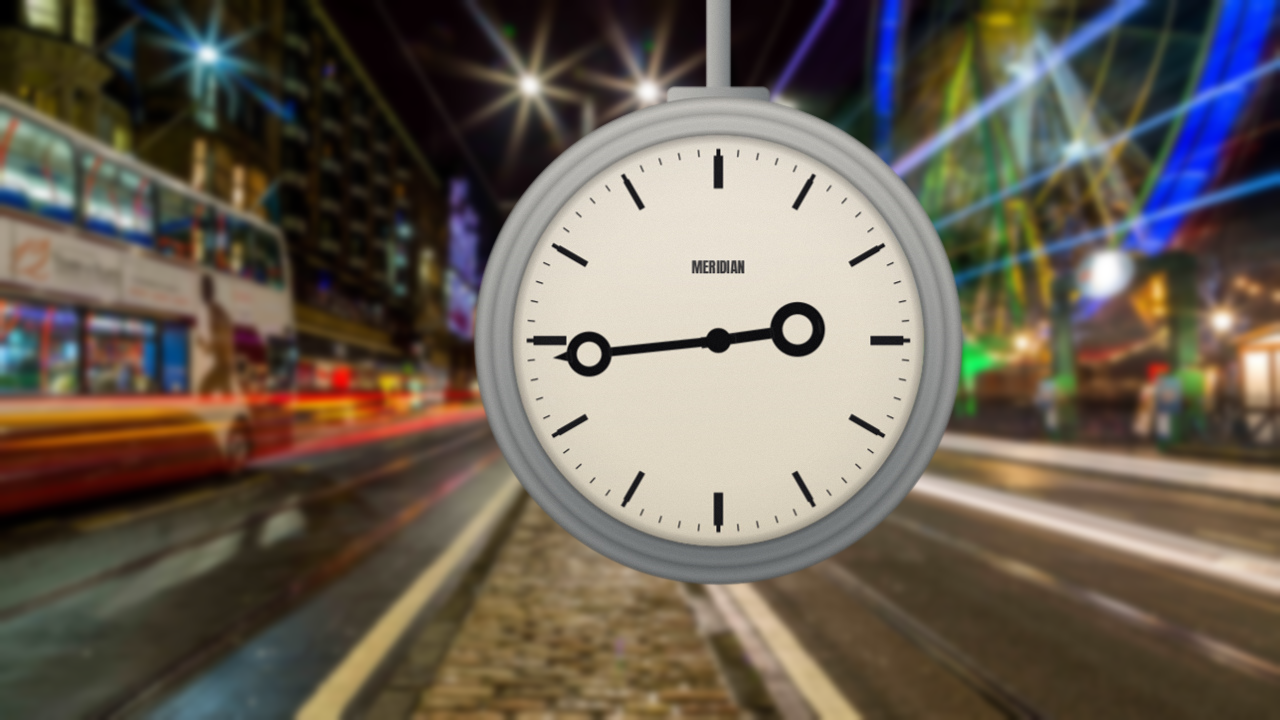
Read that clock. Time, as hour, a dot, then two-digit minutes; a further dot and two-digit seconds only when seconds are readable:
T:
2.44
